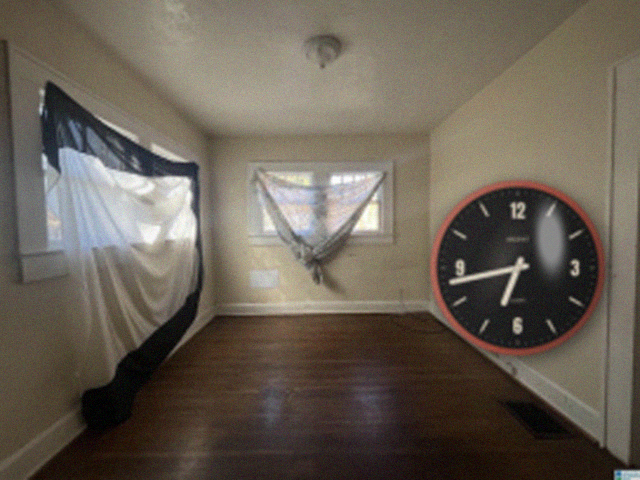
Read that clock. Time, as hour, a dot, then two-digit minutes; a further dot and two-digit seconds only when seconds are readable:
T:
6.43
